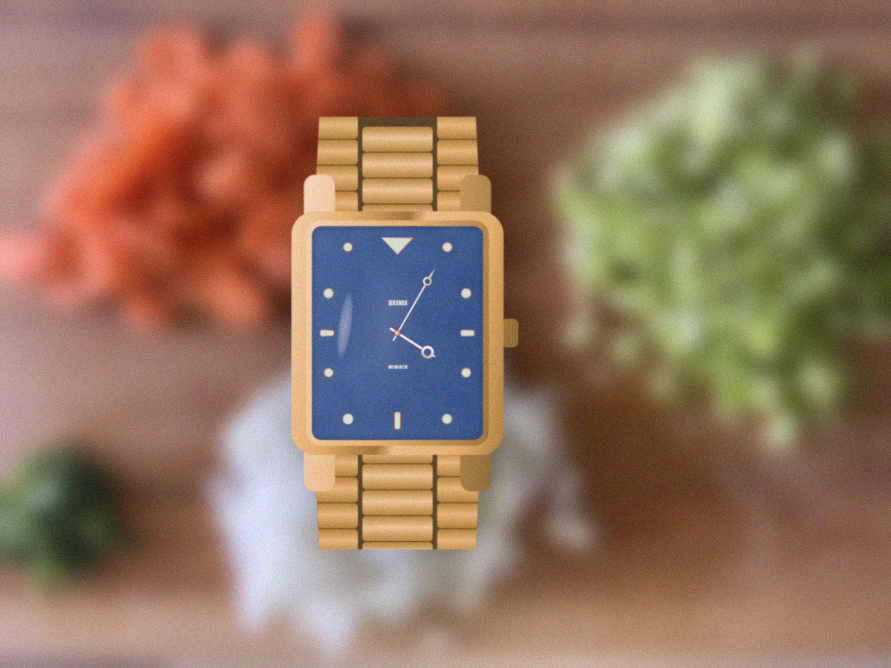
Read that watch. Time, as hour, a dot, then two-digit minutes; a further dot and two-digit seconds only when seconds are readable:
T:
4.05
